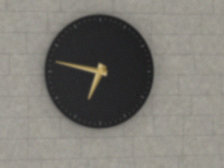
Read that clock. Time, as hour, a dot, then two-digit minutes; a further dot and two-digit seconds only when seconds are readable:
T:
6.47
